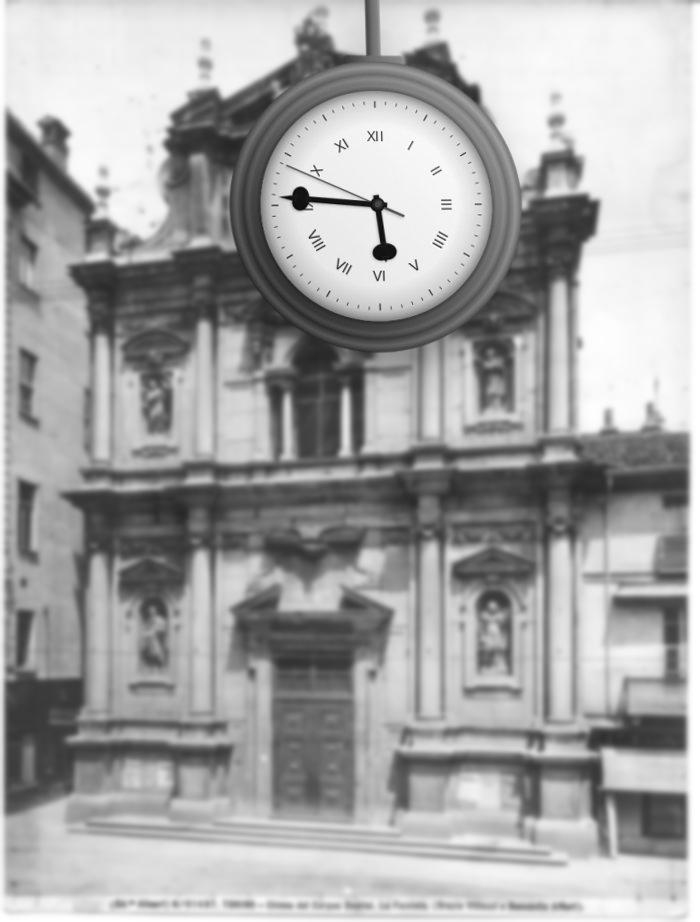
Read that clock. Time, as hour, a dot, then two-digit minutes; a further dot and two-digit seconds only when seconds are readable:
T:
5.45.49
